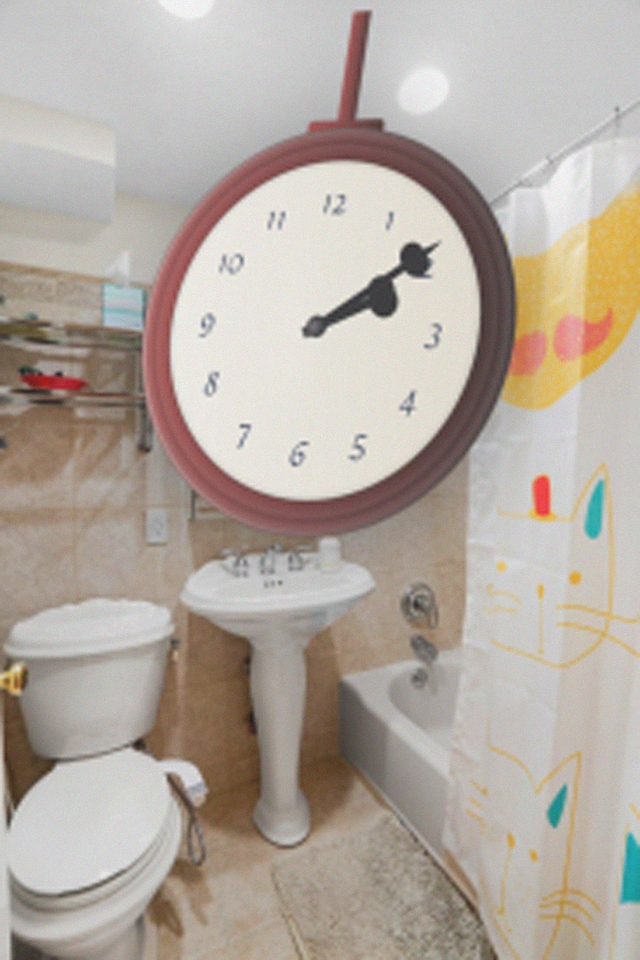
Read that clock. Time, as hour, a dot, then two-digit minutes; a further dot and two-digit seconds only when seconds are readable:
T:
2.09
